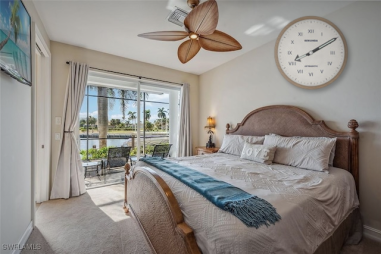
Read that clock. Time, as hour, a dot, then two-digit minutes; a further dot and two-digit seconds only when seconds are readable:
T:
8.10
